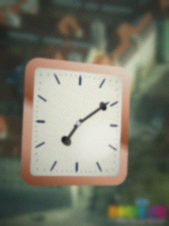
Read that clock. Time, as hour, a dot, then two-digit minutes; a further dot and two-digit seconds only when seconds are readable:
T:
7.09
